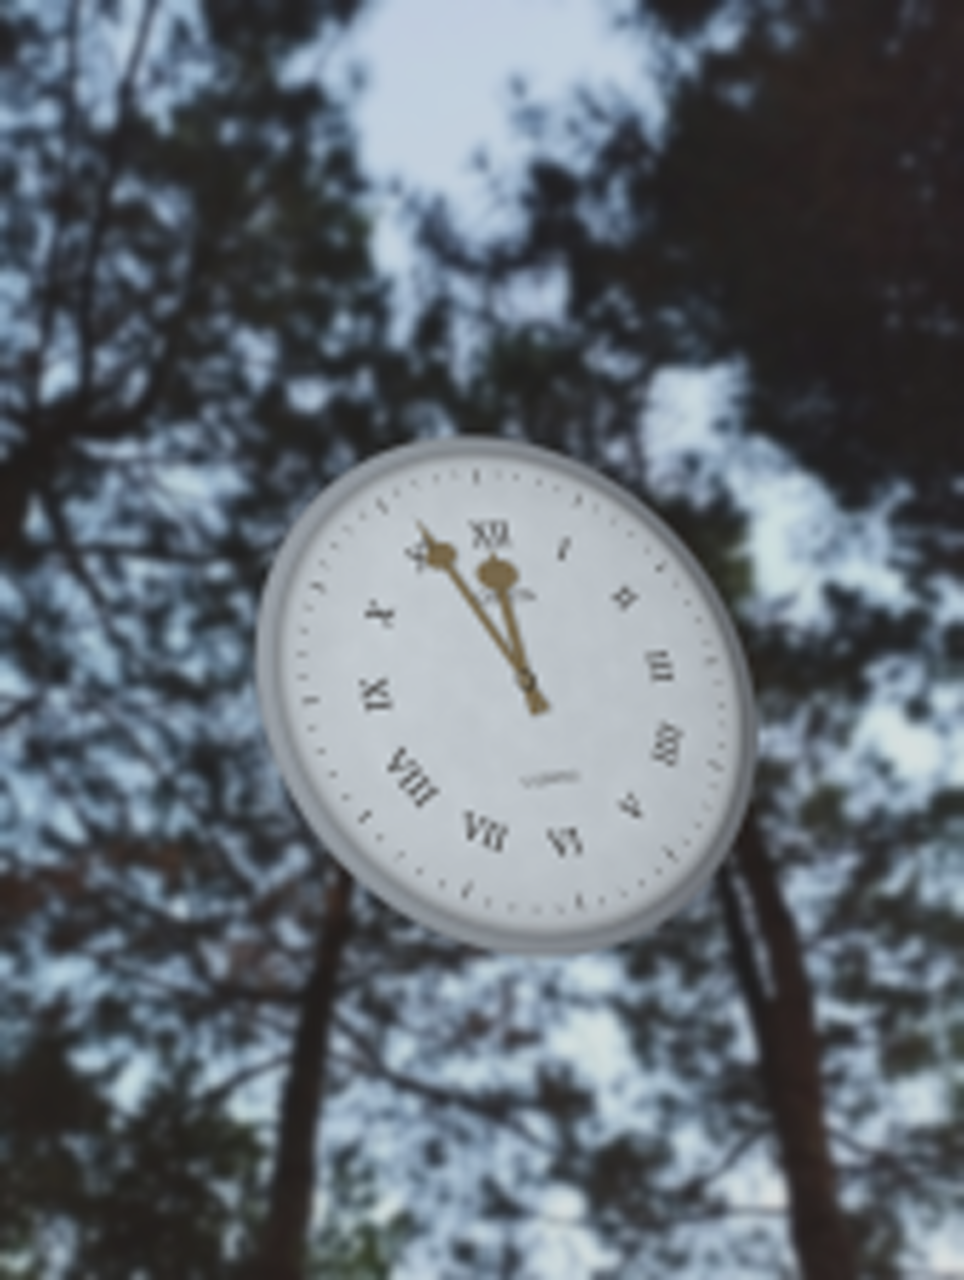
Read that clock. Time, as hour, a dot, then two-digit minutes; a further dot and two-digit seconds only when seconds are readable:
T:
11.56
